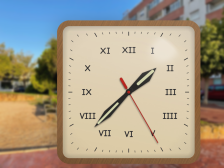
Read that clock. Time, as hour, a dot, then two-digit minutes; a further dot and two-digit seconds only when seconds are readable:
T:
1.37.25
